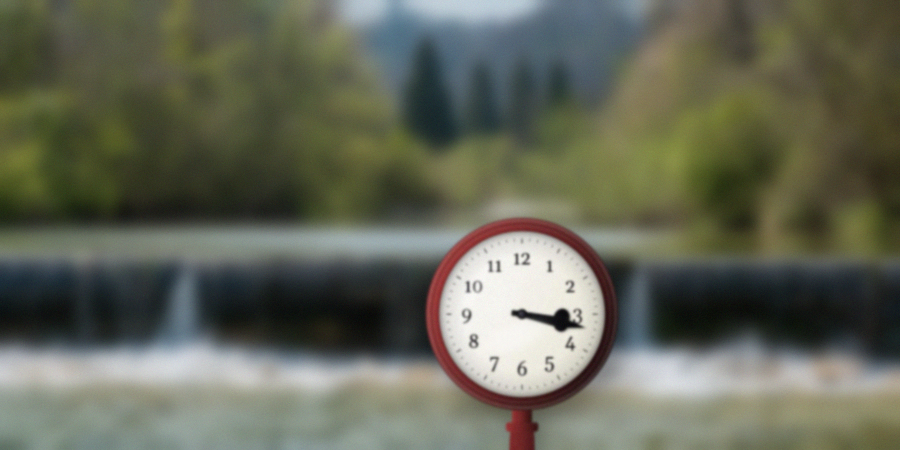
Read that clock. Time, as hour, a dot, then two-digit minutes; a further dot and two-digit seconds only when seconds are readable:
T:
3.17
